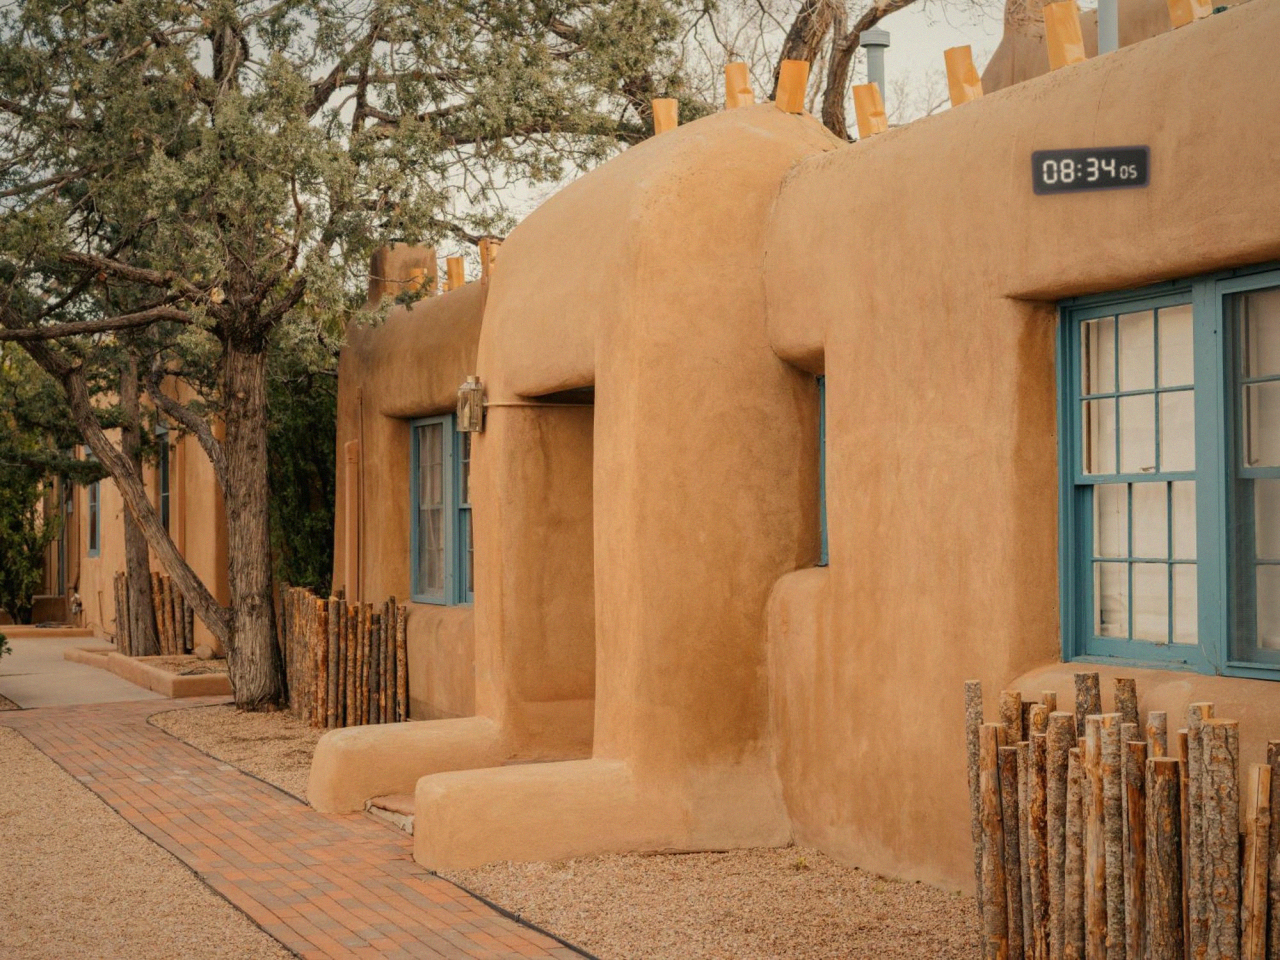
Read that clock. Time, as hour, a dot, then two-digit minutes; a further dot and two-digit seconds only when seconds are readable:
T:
8.34.05
